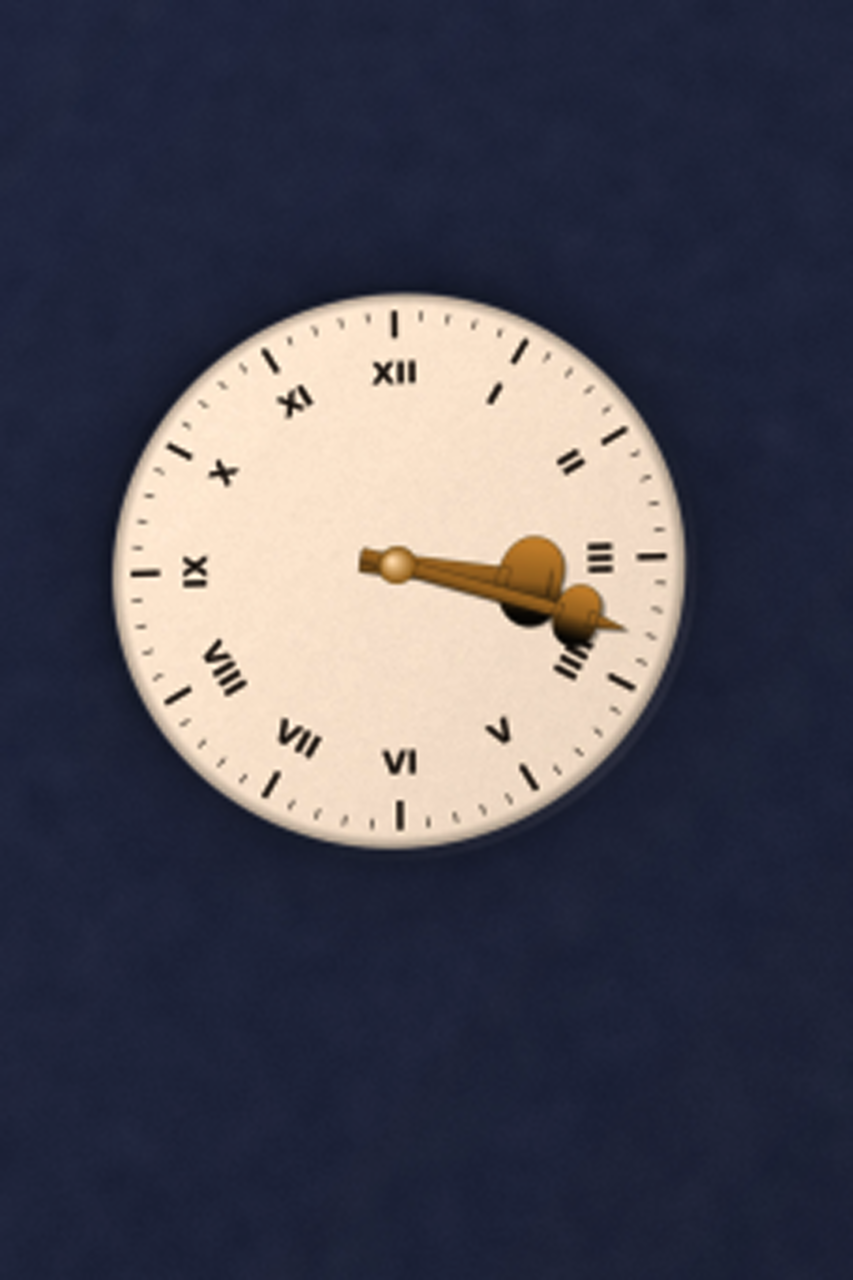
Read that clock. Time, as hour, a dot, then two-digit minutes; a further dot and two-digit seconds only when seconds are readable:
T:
3.18
